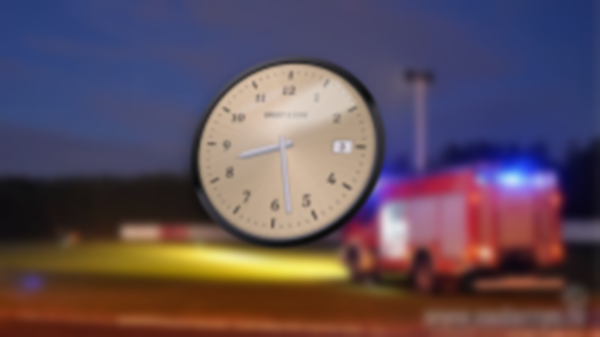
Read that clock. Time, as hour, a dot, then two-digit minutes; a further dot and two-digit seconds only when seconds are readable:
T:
8.28
